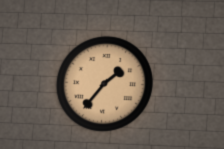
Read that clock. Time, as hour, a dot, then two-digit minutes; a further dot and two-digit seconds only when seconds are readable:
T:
1.36
